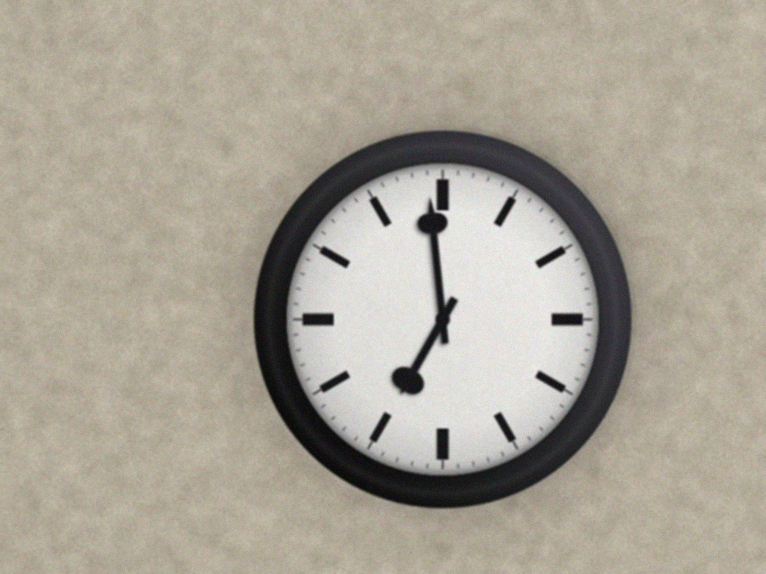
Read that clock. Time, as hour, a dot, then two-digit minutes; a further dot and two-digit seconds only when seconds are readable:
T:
6.59
